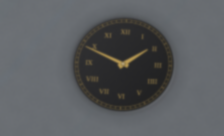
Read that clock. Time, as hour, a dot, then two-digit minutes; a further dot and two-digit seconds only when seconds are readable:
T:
1.49
